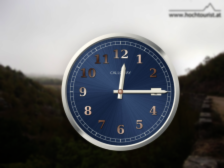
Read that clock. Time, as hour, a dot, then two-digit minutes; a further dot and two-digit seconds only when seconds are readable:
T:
12.15
